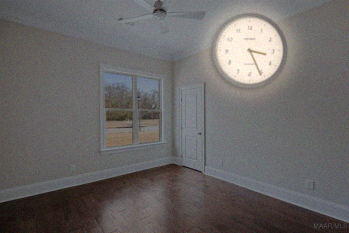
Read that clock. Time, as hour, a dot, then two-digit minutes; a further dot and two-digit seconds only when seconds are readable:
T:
3.26
